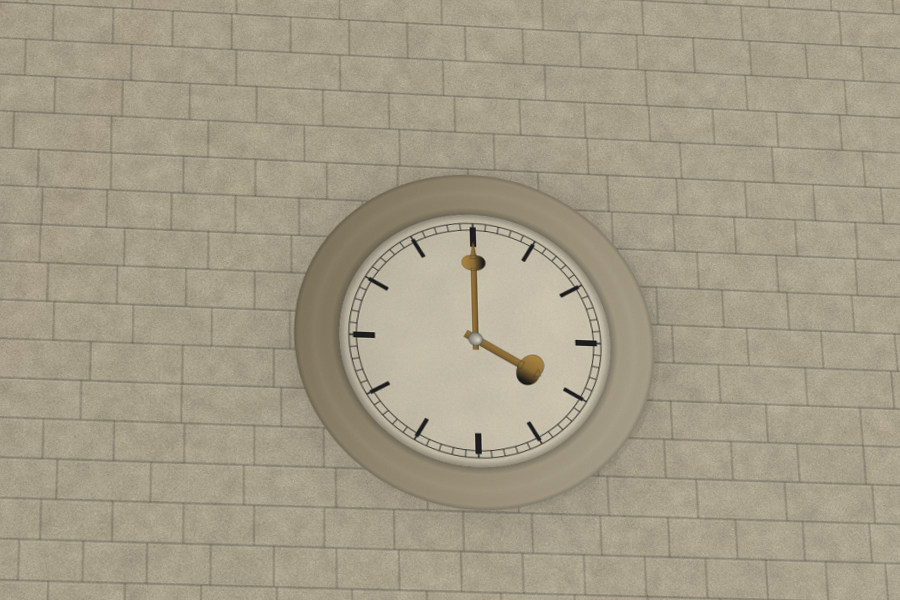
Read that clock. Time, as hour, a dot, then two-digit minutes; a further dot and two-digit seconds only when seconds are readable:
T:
4.00
